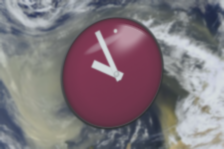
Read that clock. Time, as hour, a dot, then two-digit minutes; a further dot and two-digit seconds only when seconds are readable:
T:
9.56
